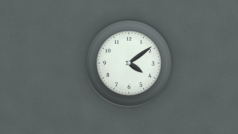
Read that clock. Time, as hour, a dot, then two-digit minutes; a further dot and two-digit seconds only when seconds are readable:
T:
4.09
